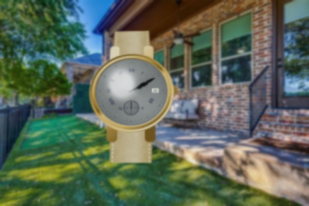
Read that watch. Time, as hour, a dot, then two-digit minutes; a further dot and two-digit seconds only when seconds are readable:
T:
2.10
